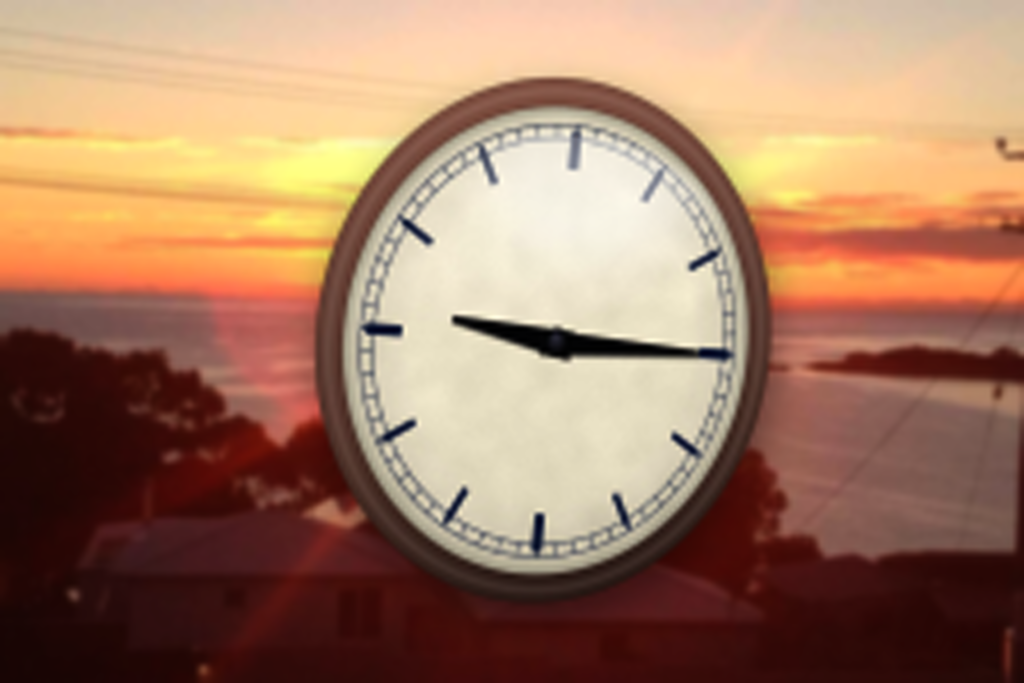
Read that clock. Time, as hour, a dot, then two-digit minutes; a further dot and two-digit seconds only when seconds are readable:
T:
9.15
